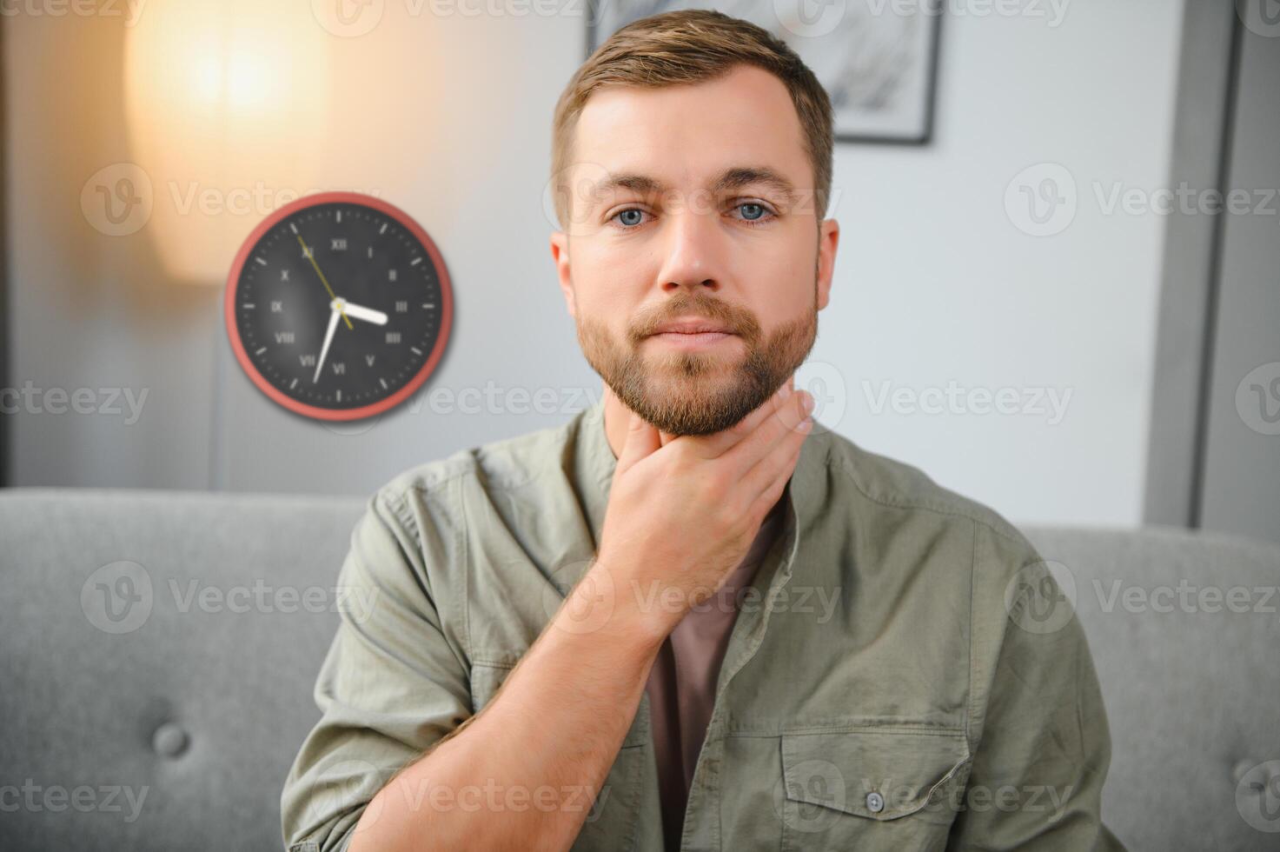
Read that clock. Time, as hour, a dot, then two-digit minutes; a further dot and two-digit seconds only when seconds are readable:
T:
3.32.55
